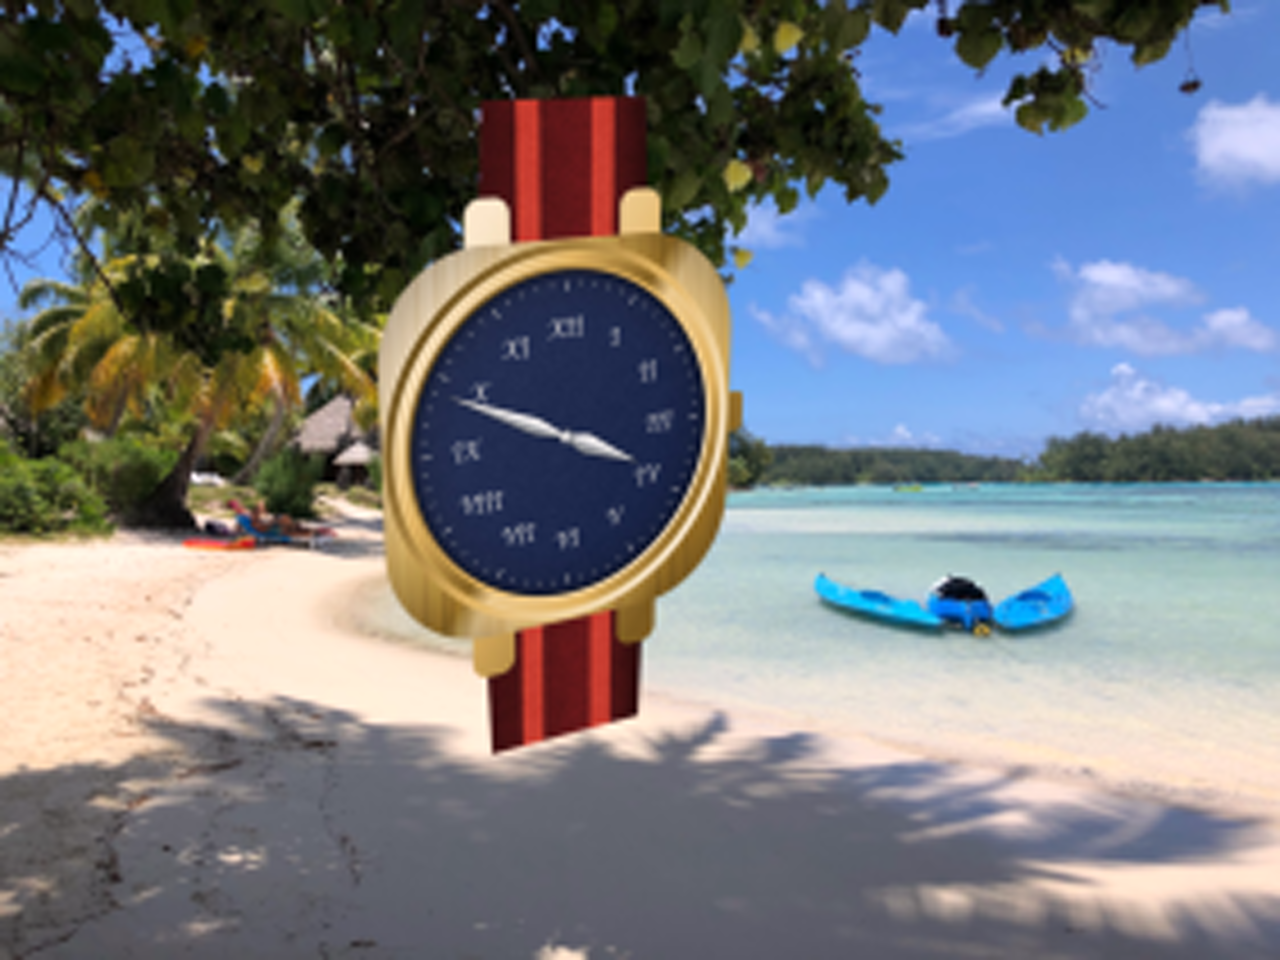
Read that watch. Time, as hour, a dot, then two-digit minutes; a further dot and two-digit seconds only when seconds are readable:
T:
3.49
